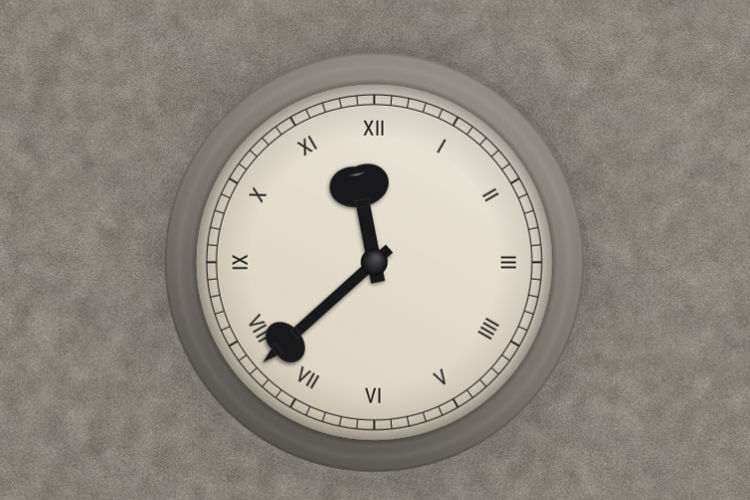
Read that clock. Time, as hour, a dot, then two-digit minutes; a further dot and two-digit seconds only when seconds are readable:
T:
11.38
